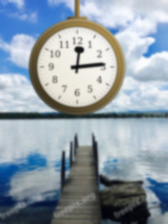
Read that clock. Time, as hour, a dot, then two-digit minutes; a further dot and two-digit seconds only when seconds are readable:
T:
12.14
